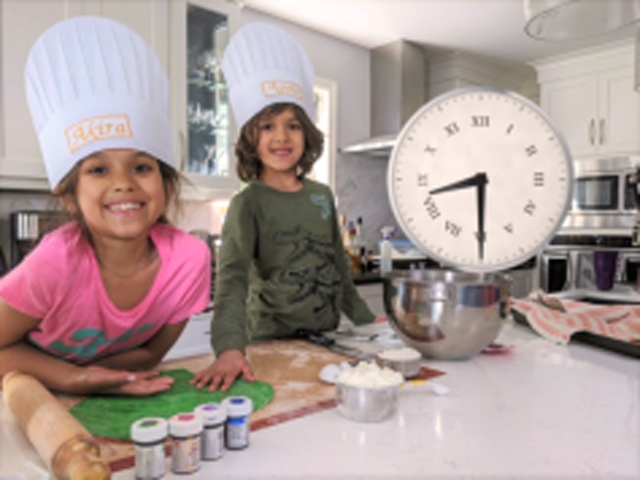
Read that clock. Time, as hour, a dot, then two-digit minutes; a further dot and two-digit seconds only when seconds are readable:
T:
8.30
